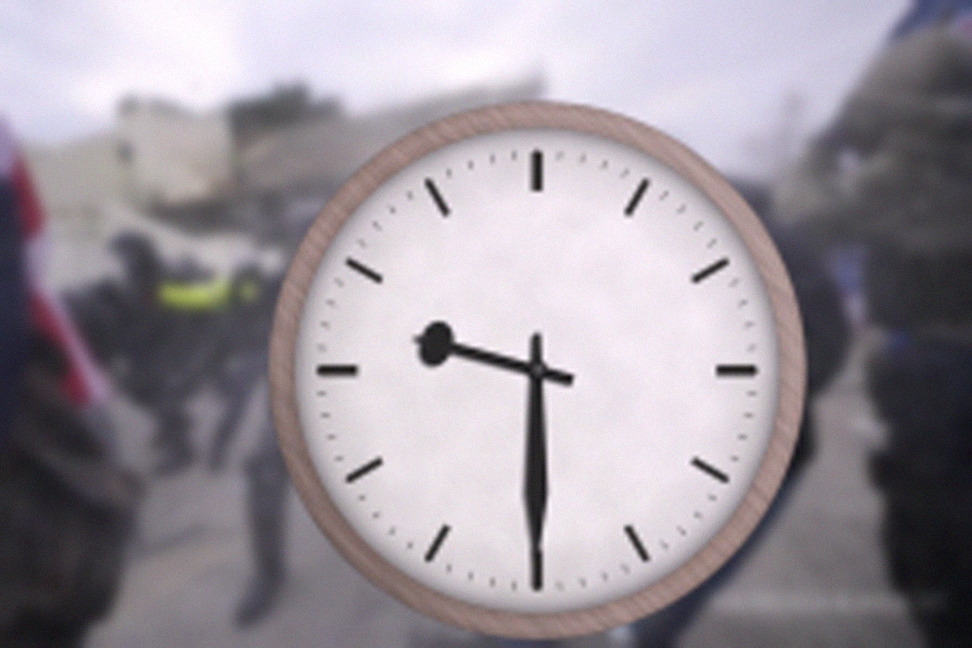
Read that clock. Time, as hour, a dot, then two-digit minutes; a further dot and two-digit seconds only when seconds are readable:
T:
9.30
